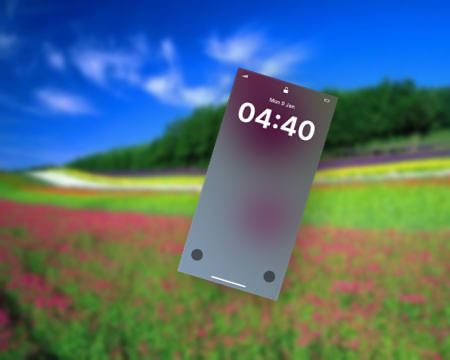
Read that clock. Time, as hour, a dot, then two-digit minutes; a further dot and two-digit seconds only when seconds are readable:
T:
4.40
